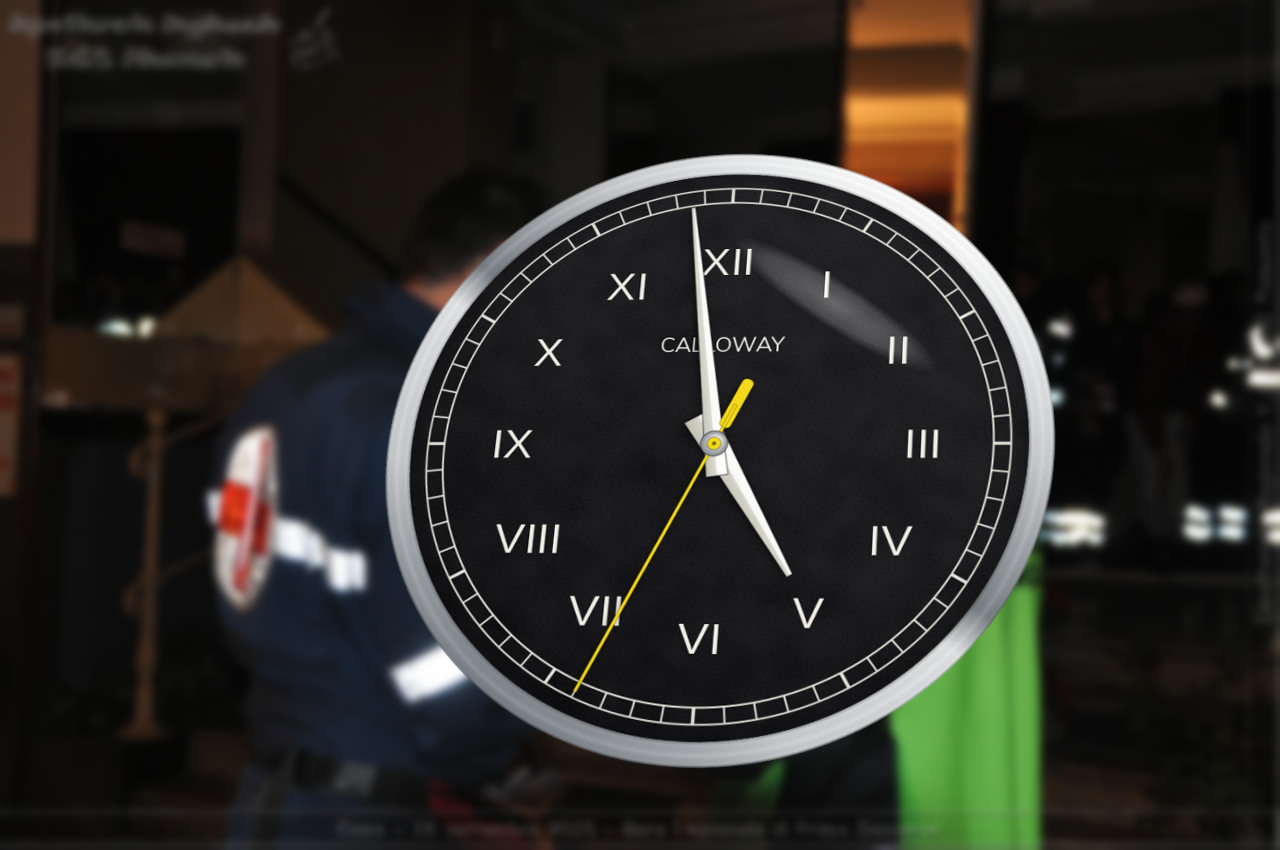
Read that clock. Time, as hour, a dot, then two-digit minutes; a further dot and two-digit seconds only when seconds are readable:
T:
4.58.34
